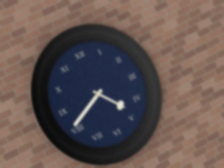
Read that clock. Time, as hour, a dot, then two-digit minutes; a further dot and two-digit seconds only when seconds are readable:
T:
4.41
